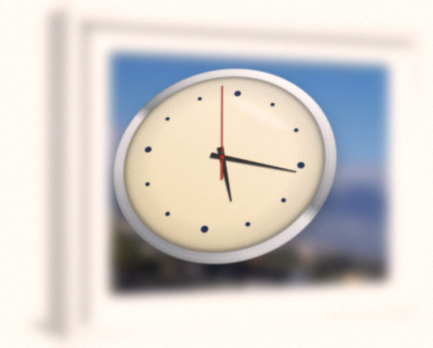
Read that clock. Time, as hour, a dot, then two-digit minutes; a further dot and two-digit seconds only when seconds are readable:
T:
5.15.58
